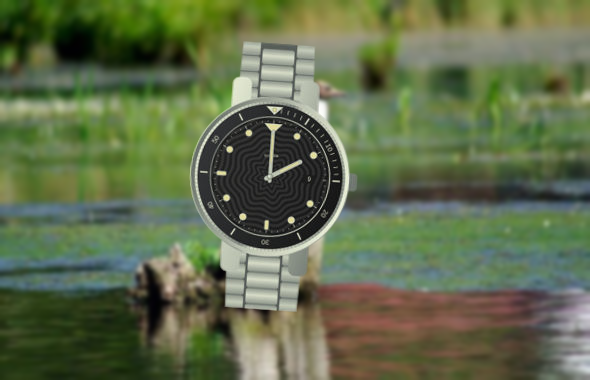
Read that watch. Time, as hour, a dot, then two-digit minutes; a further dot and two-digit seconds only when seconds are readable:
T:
2.00
